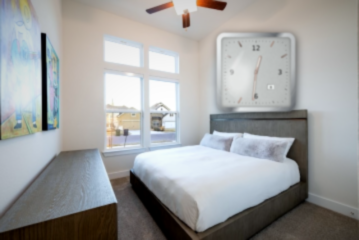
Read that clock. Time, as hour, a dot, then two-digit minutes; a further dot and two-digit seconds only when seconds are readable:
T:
12.31
